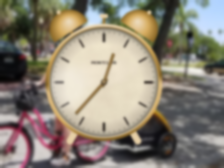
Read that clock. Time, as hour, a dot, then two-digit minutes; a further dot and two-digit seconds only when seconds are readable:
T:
12.37
